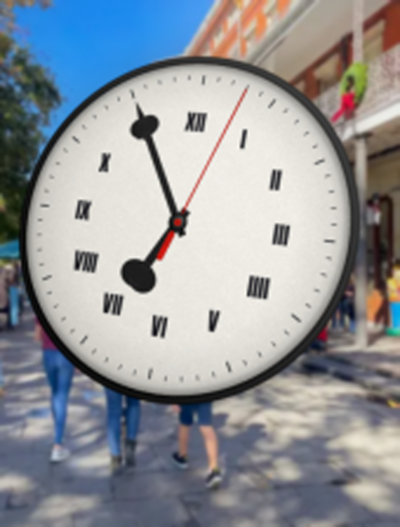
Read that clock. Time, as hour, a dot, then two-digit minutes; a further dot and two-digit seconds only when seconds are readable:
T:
6.55.03
